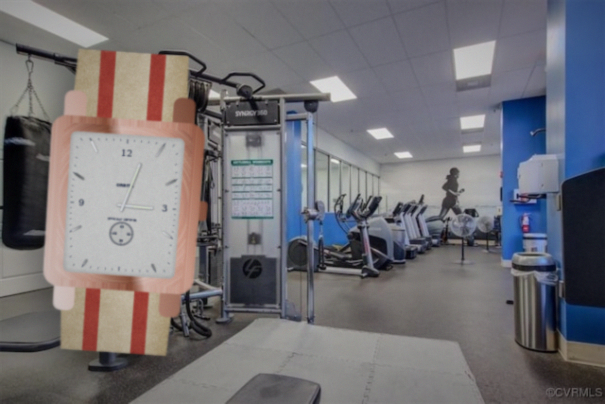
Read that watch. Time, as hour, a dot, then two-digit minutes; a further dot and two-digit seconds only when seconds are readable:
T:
3.03
